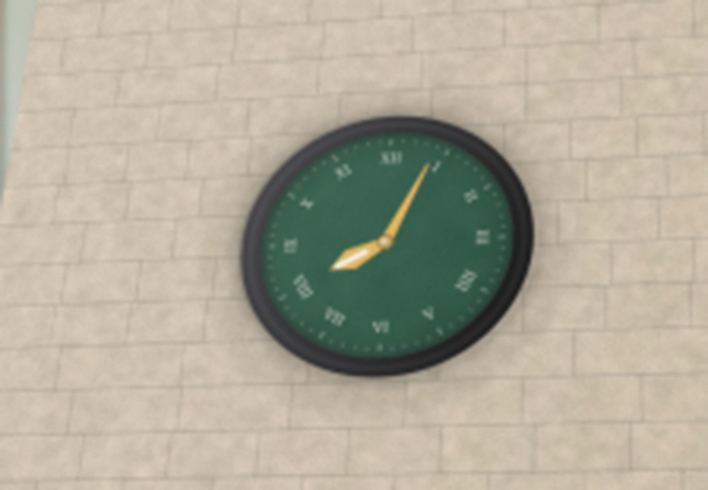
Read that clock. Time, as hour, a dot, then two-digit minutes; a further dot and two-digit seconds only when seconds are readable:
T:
8.04
